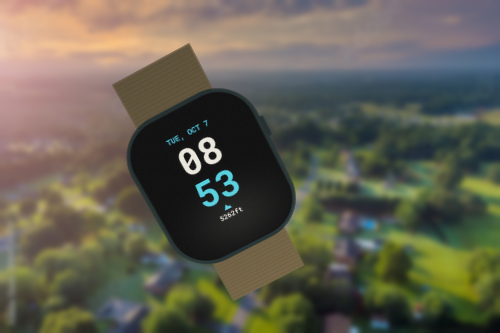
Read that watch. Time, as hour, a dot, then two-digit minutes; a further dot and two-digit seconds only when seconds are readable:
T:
8.53
